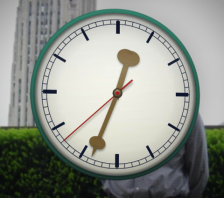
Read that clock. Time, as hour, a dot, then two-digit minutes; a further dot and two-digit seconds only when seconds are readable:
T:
12.33.38
